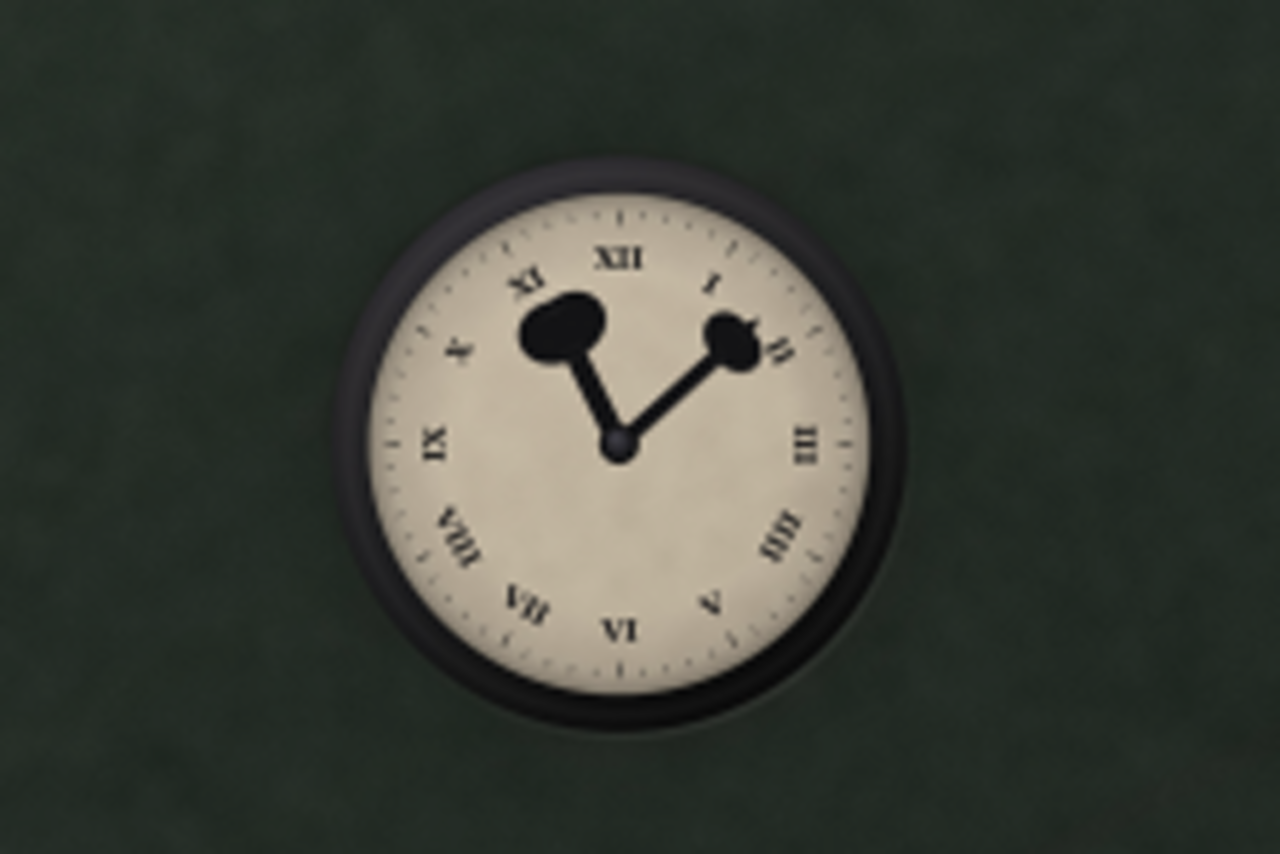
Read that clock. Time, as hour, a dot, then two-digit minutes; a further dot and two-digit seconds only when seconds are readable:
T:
11.08
